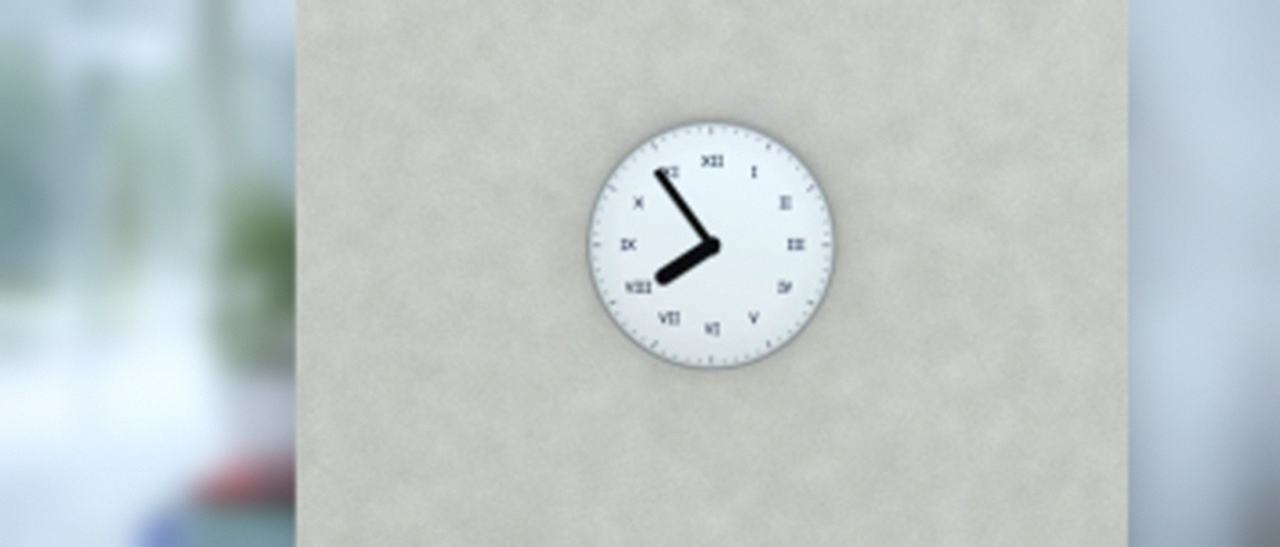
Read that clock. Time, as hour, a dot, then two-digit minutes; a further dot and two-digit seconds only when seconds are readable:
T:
7.54
